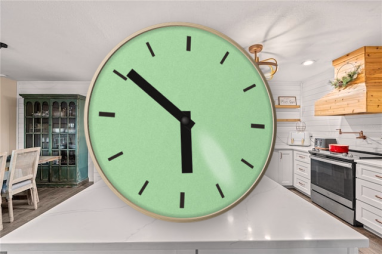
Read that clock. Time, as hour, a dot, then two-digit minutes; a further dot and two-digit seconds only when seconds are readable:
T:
5.51
